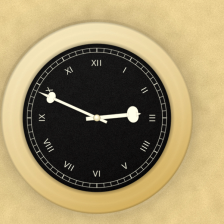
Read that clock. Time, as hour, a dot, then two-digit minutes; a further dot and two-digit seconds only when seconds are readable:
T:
2.49
